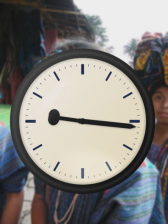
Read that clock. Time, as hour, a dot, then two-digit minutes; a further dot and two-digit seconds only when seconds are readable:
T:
9.16
